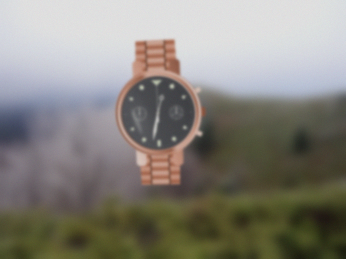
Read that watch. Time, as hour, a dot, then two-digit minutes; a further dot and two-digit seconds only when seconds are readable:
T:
12.32
